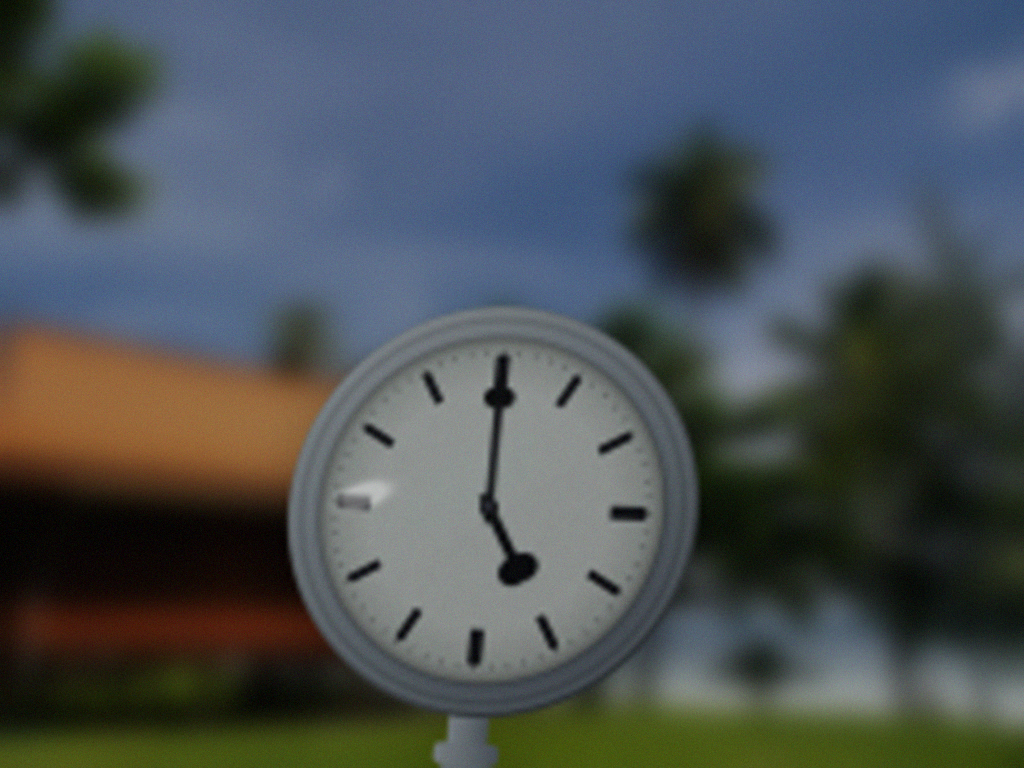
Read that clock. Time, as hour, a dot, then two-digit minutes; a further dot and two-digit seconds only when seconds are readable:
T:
5.00
